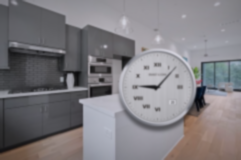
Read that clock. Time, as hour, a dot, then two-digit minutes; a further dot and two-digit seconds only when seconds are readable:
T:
9.07
